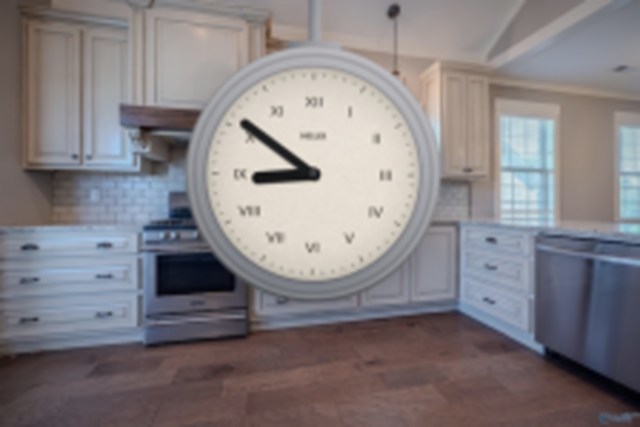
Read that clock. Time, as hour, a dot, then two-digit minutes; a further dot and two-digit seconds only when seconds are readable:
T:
8.51
